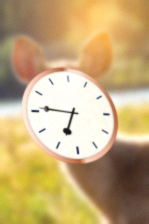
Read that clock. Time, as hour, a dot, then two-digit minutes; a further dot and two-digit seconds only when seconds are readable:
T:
6.46
